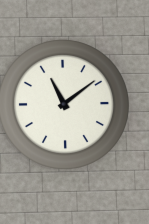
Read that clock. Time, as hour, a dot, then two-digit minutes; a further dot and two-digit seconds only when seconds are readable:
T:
11.09
